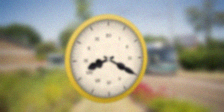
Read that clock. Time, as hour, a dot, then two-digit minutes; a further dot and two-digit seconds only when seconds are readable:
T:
8.20
